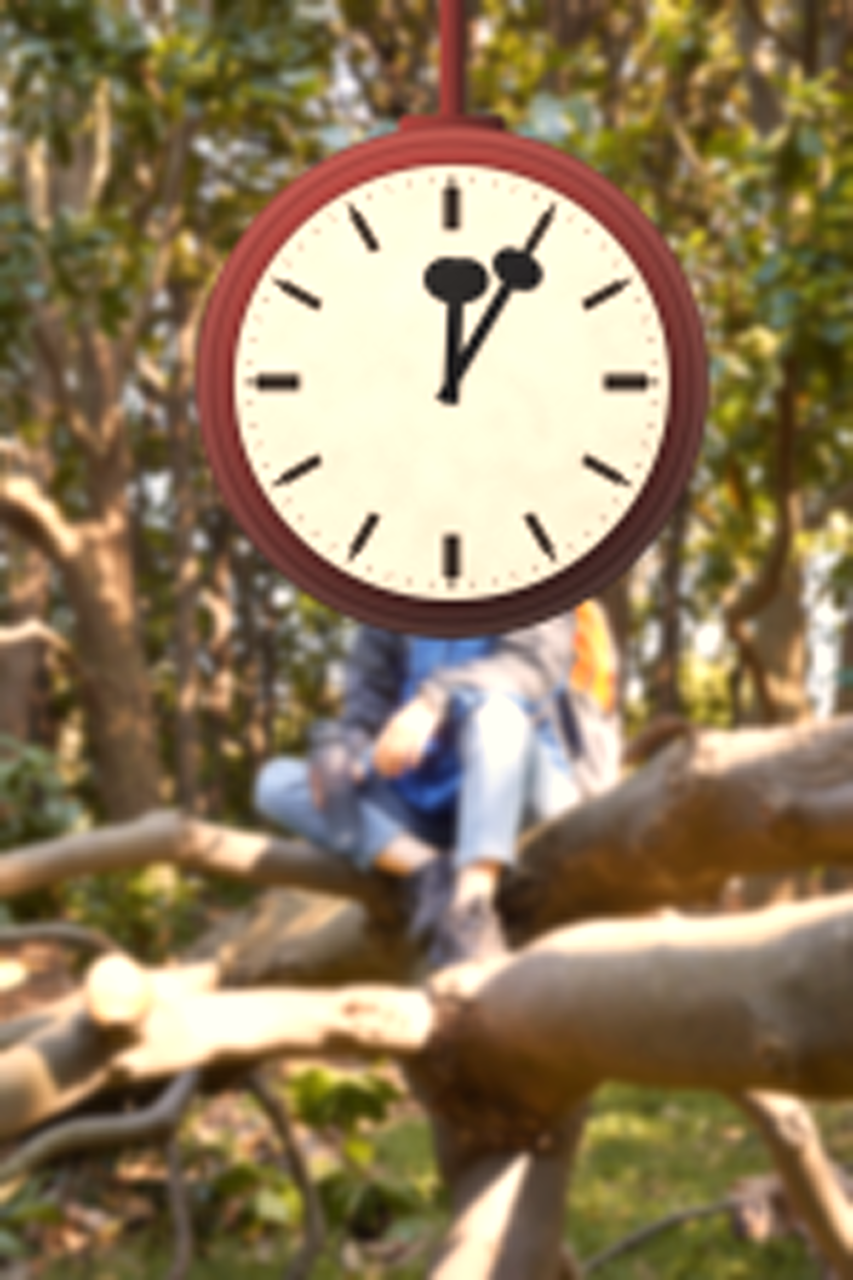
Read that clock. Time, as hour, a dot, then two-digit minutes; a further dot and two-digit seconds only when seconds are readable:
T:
12.05
